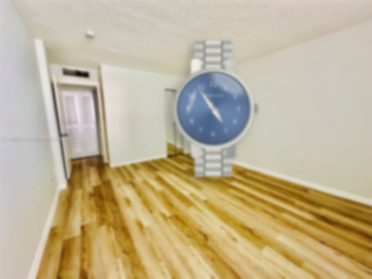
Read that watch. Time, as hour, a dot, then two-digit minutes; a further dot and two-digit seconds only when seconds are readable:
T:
4.54
